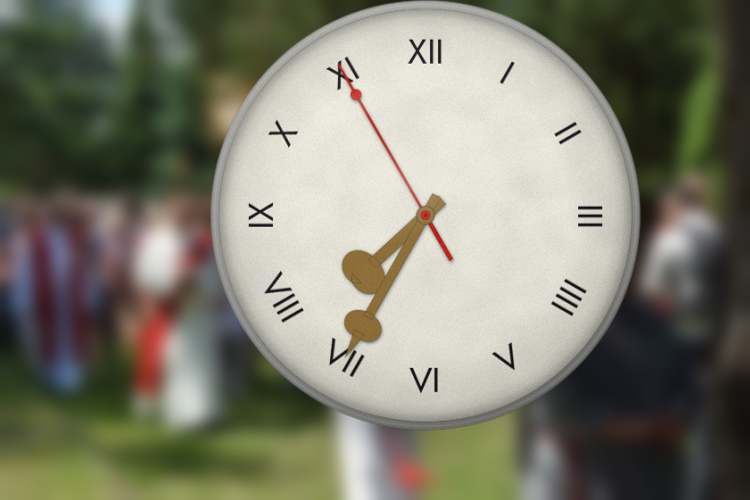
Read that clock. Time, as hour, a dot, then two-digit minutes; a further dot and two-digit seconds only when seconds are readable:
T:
7.34.55
